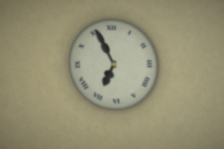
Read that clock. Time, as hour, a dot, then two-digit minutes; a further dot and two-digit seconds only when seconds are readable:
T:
6.56
